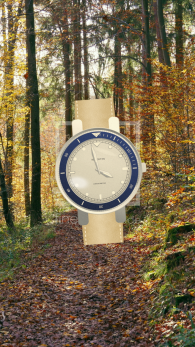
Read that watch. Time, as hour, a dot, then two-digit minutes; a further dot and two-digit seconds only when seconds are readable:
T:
3.58
